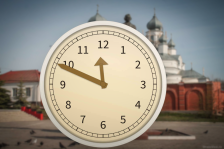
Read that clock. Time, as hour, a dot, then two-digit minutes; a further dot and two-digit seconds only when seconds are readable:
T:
11.49
